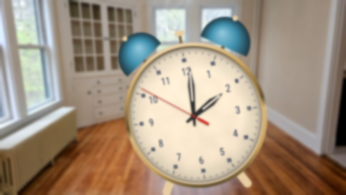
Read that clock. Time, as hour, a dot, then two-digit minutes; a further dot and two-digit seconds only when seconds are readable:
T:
2.00.51
